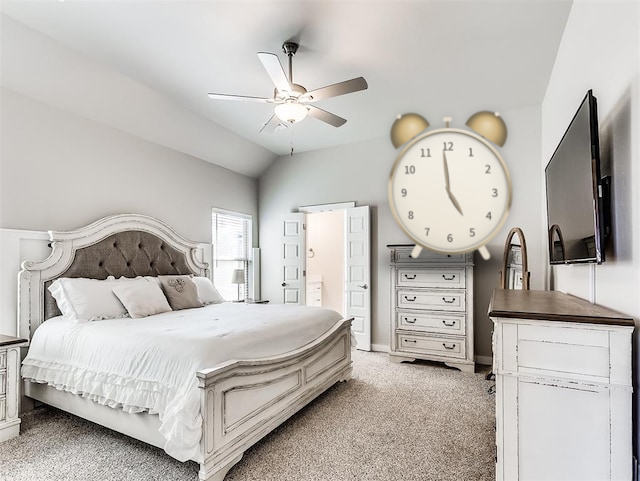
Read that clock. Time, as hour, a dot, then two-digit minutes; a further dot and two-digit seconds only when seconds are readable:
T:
4.59
